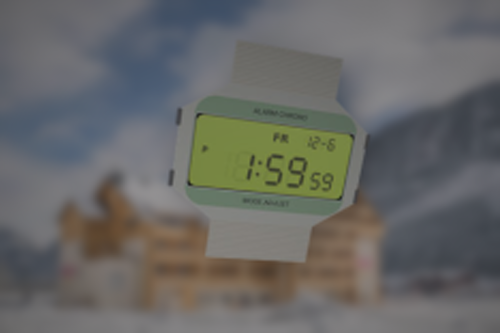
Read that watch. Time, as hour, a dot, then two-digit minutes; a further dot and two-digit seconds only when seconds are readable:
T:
1.59.59
